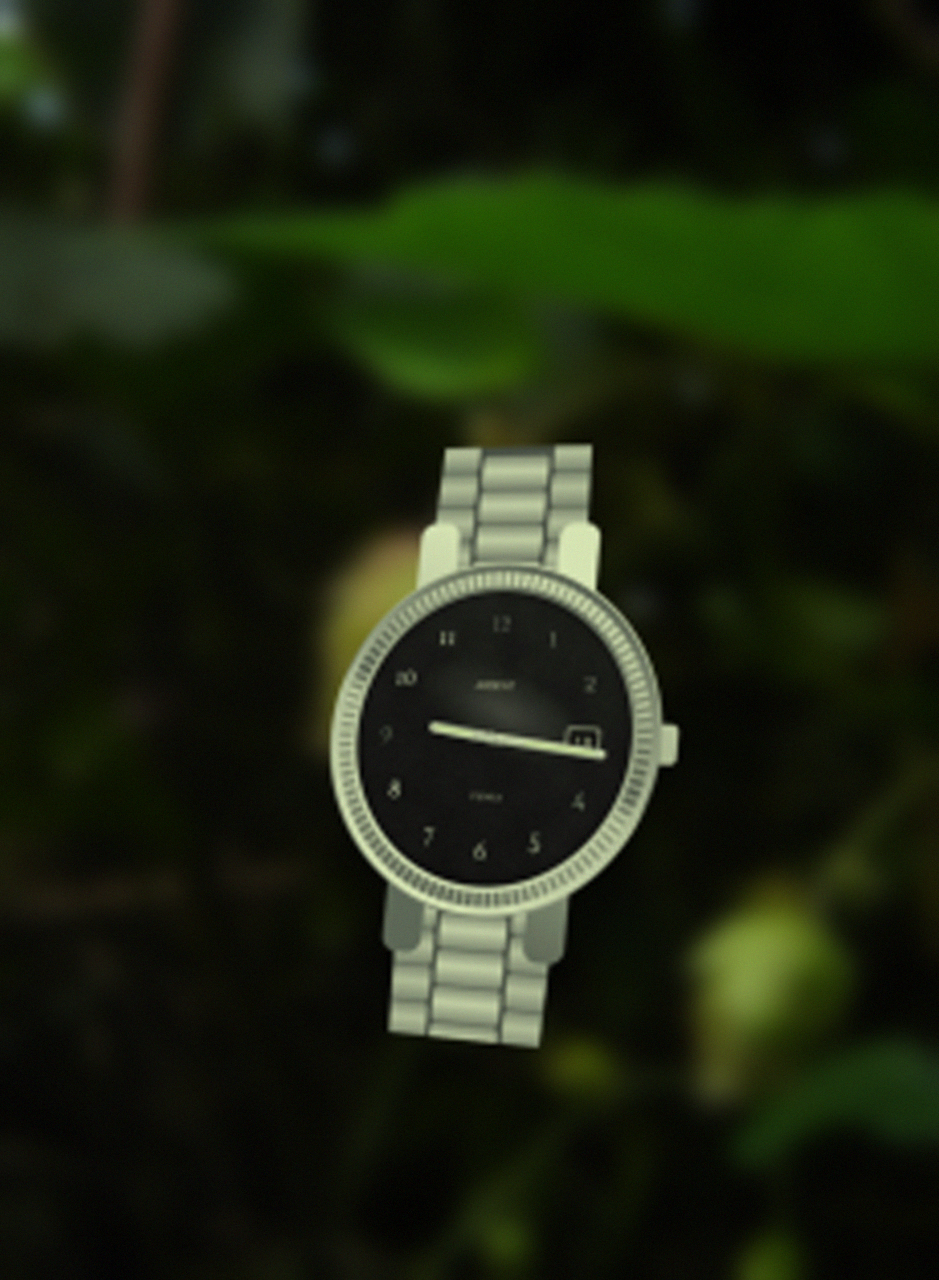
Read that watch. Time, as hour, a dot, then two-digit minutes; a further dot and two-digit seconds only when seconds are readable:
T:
9.16
